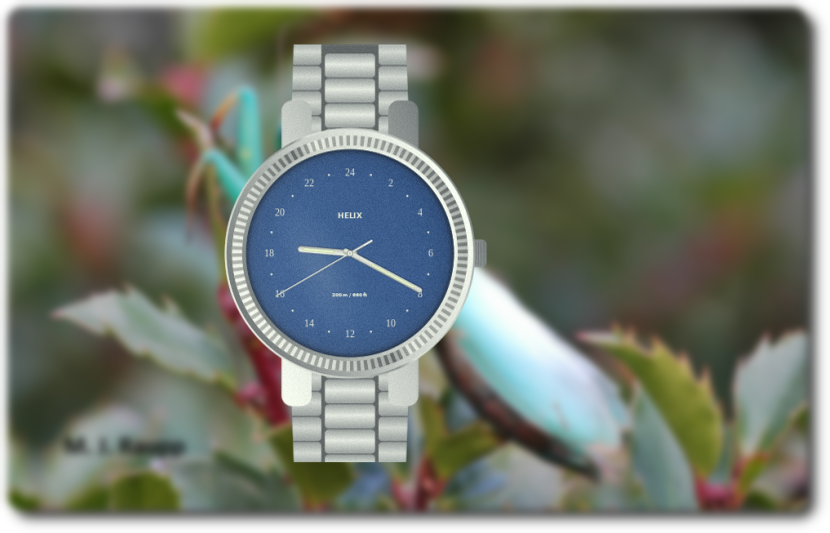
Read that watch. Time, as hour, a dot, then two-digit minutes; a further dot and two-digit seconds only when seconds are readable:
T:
18.19.40
